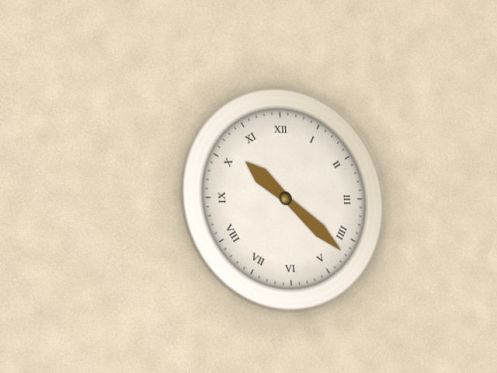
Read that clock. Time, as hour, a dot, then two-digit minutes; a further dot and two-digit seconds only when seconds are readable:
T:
10.22
